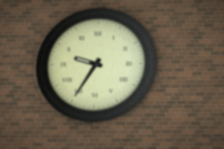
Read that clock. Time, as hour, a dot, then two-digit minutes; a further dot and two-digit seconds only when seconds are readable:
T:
9.35
